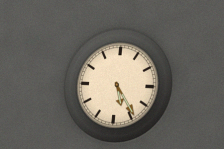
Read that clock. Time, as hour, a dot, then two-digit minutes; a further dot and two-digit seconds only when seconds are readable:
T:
5.24
